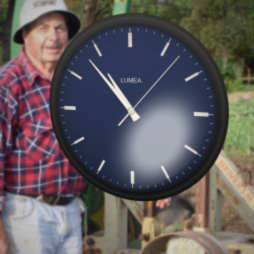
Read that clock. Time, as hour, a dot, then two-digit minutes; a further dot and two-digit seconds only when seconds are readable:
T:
10.53.07
